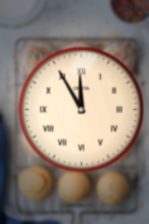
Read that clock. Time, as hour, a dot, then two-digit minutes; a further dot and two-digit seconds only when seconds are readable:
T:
11.55
